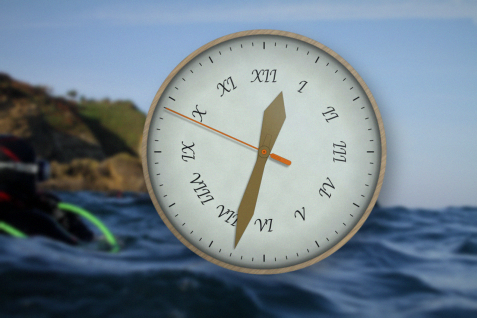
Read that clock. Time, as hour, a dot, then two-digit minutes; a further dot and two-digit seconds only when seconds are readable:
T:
12.32.49
